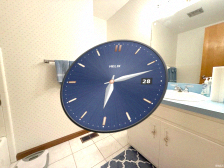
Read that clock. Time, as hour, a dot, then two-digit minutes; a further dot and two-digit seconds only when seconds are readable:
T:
6.12
